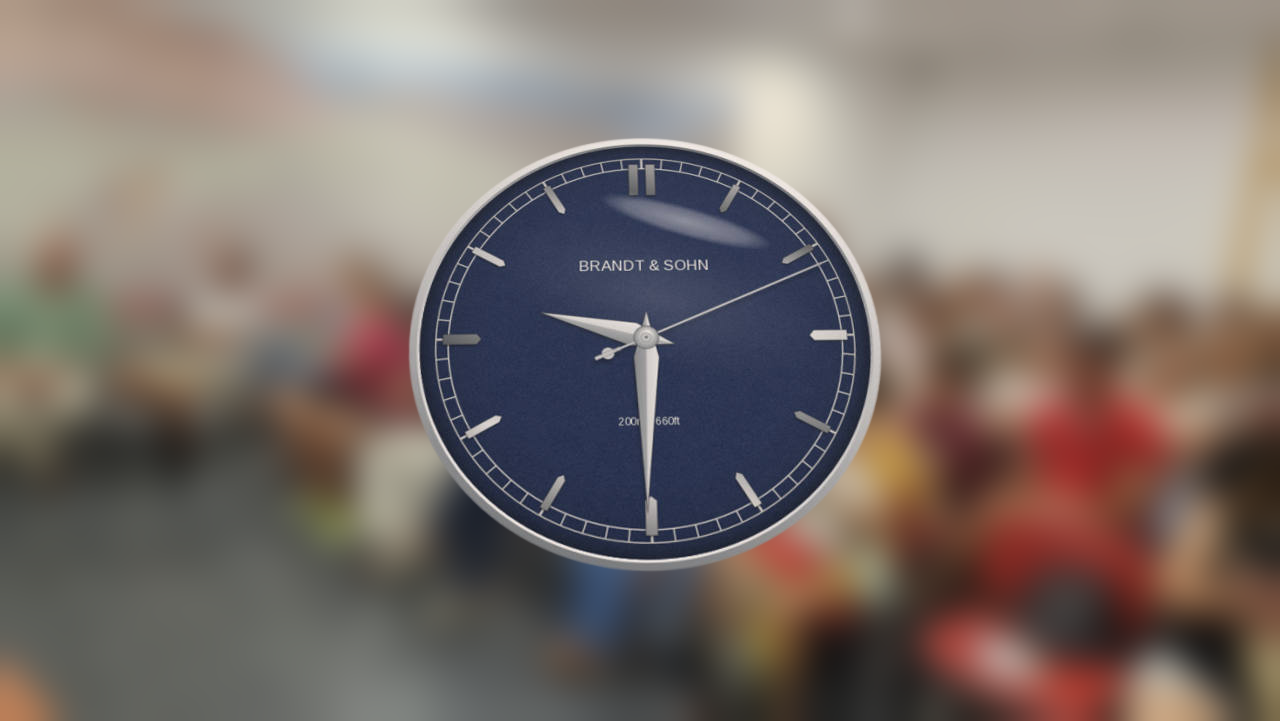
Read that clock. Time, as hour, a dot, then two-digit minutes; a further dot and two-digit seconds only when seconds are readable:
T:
9.30.11
